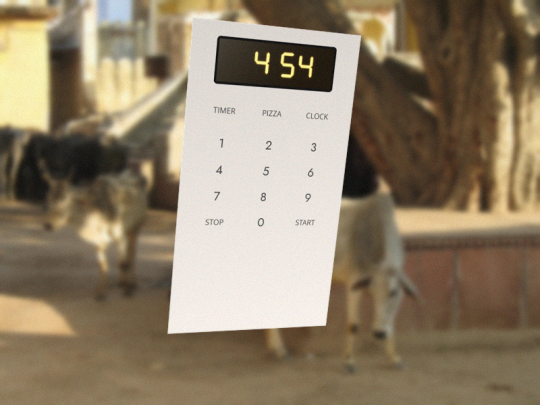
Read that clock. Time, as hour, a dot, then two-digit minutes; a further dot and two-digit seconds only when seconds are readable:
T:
4.54
